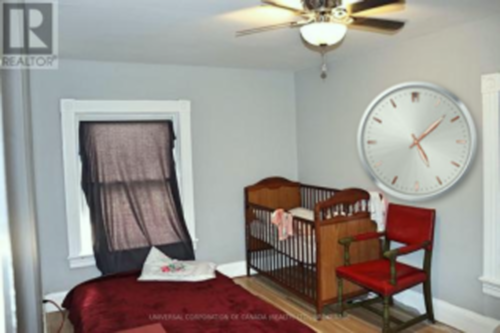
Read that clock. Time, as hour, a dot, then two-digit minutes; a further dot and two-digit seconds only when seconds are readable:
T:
5.08
